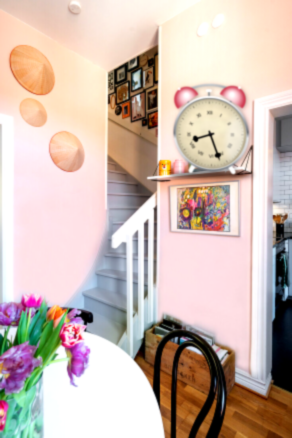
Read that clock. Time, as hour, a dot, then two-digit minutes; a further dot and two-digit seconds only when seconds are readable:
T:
8.27
